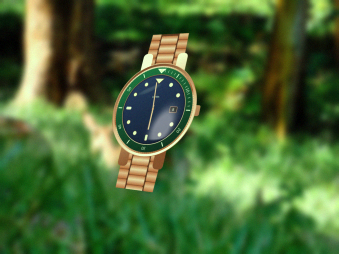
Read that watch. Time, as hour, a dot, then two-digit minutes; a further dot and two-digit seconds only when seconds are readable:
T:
5.59
